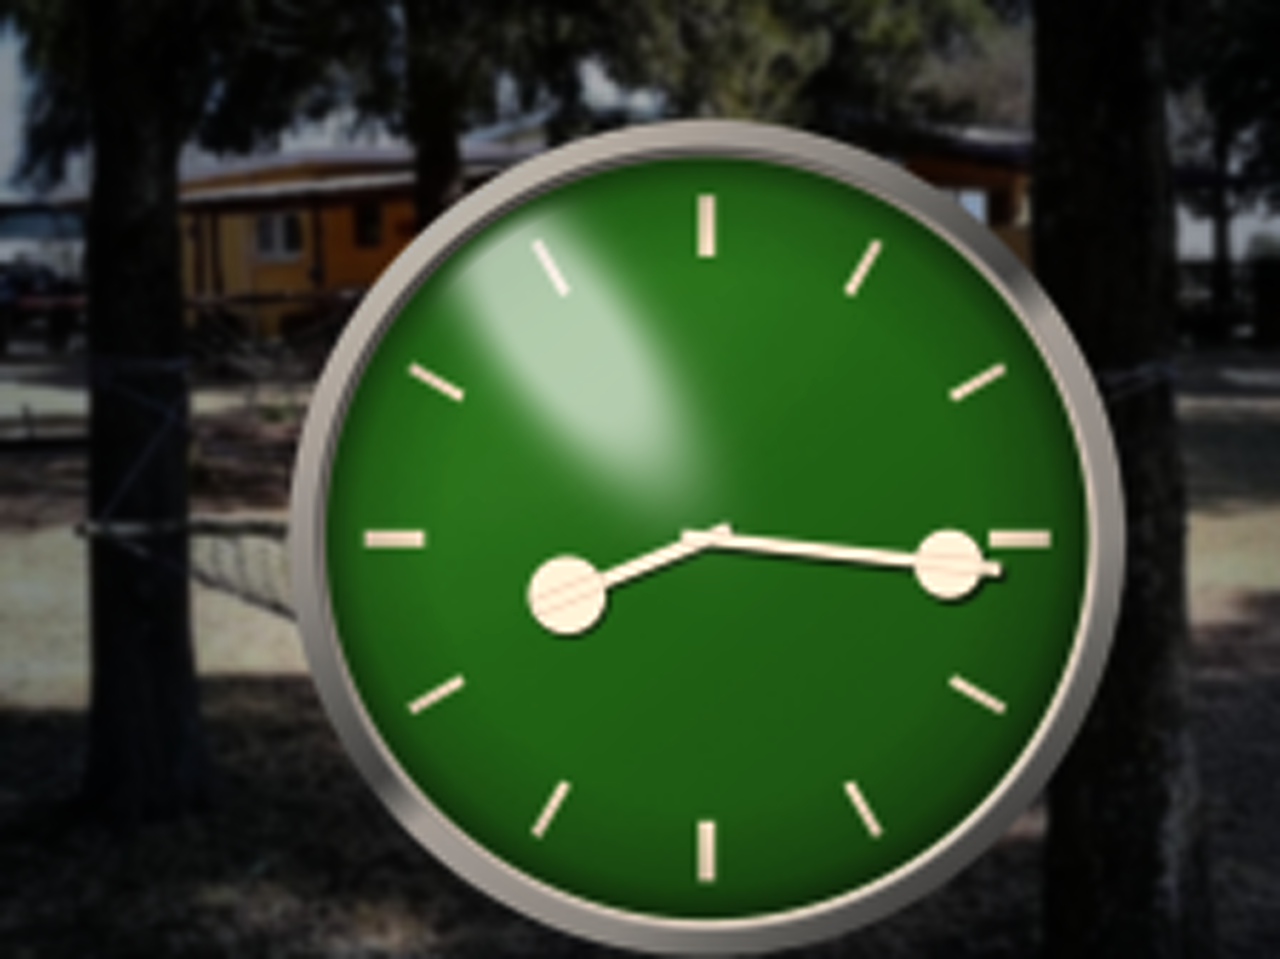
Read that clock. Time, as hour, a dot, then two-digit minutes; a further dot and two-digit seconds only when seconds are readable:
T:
8.16
